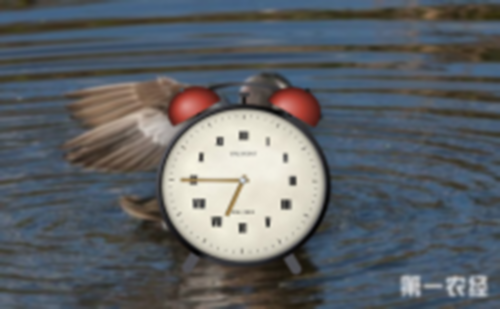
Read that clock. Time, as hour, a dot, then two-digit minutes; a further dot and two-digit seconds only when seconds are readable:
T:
6.45
